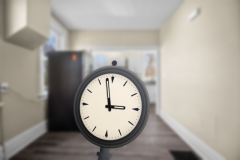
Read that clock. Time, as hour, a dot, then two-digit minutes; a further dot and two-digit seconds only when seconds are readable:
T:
2.58
